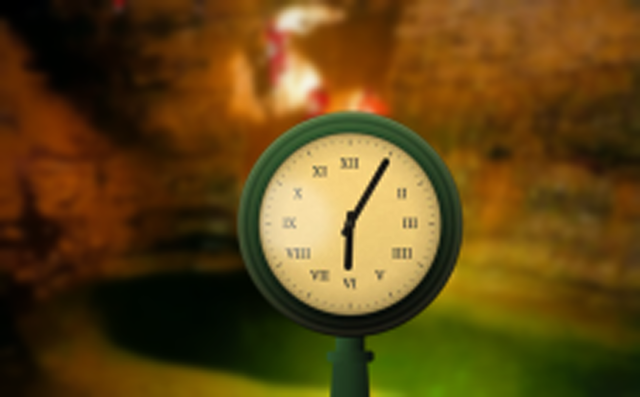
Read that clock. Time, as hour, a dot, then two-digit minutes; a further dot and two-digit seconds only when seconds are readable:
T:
6.05
